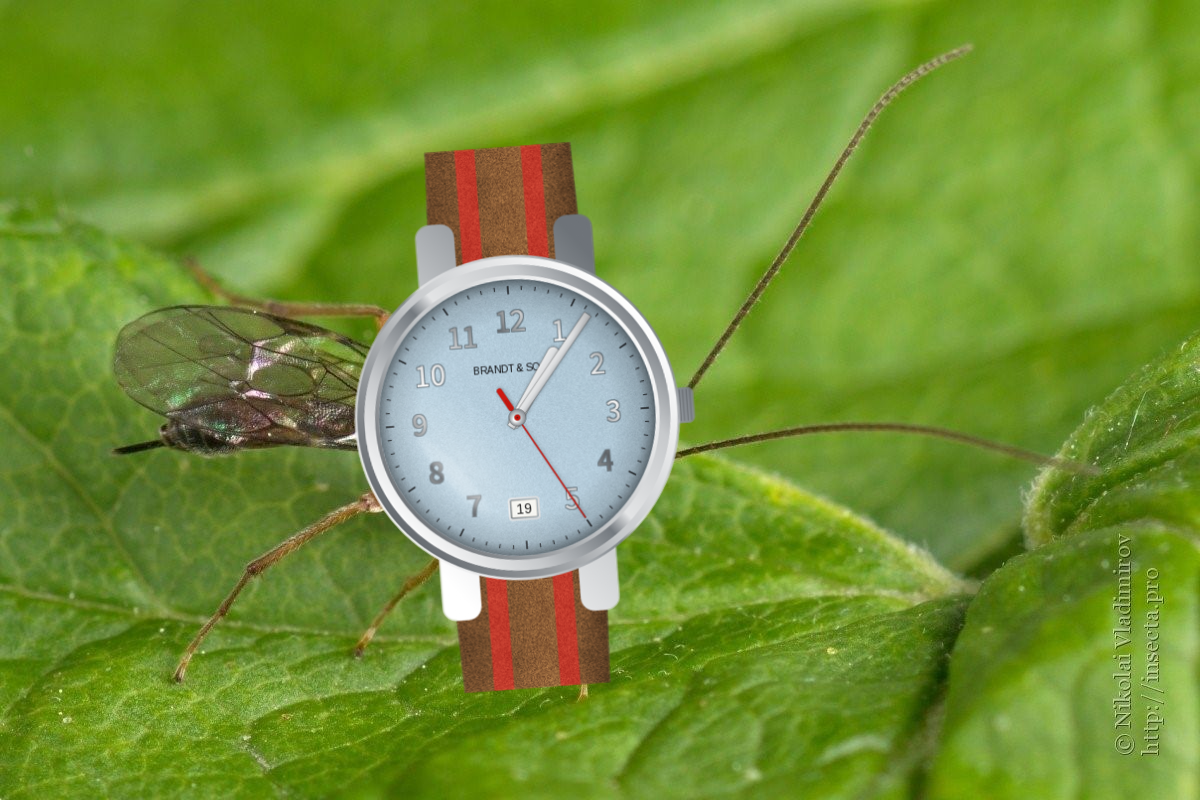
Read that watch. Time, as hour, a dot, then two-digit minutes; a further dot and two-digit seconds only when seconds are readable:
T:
1.06.25
